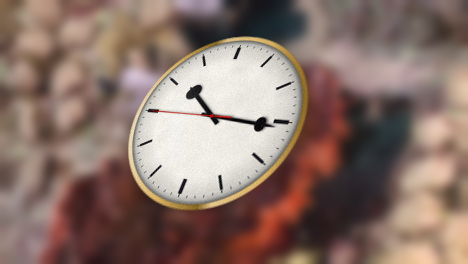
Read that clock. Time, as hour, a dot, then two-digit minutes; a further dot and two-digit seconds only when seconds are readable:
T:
10.15.45
